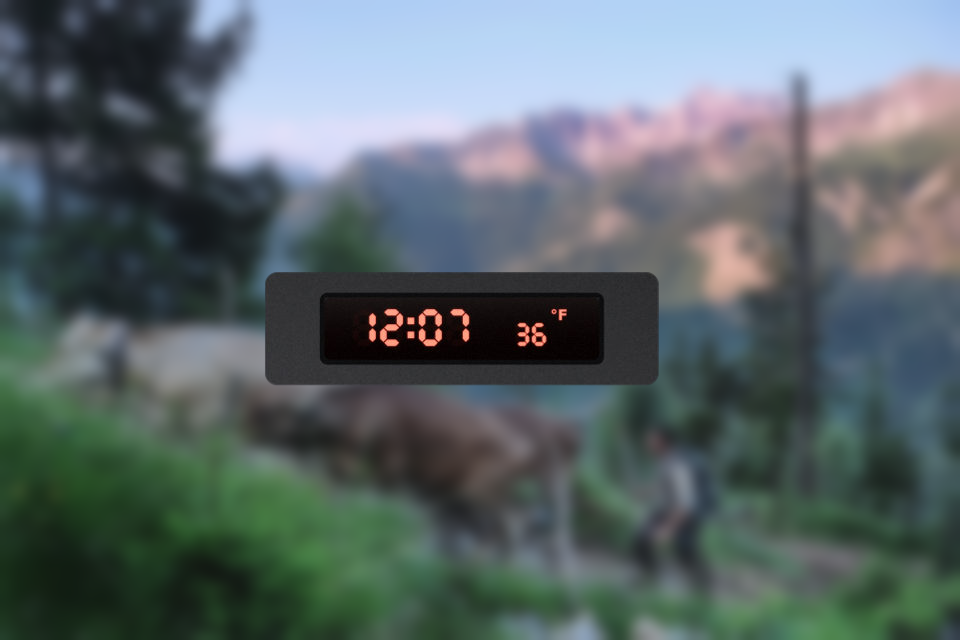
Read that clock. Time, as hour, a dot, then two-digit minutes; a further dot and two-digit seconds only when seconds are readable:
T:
12.07
